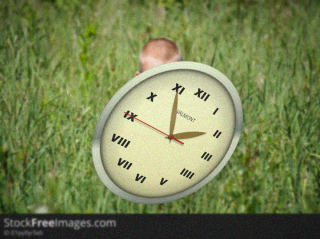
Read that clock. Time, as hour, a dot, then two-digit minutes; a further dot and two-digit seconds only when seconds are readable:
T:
1.54.45
